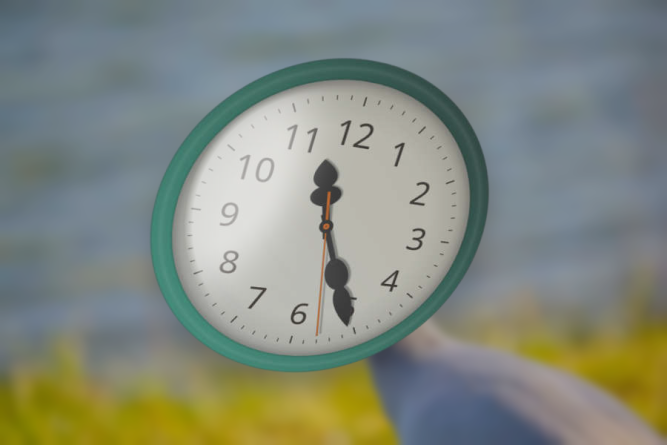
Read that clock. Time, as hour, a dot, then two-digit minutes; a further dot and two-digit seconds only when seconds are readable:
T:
11.25.28
